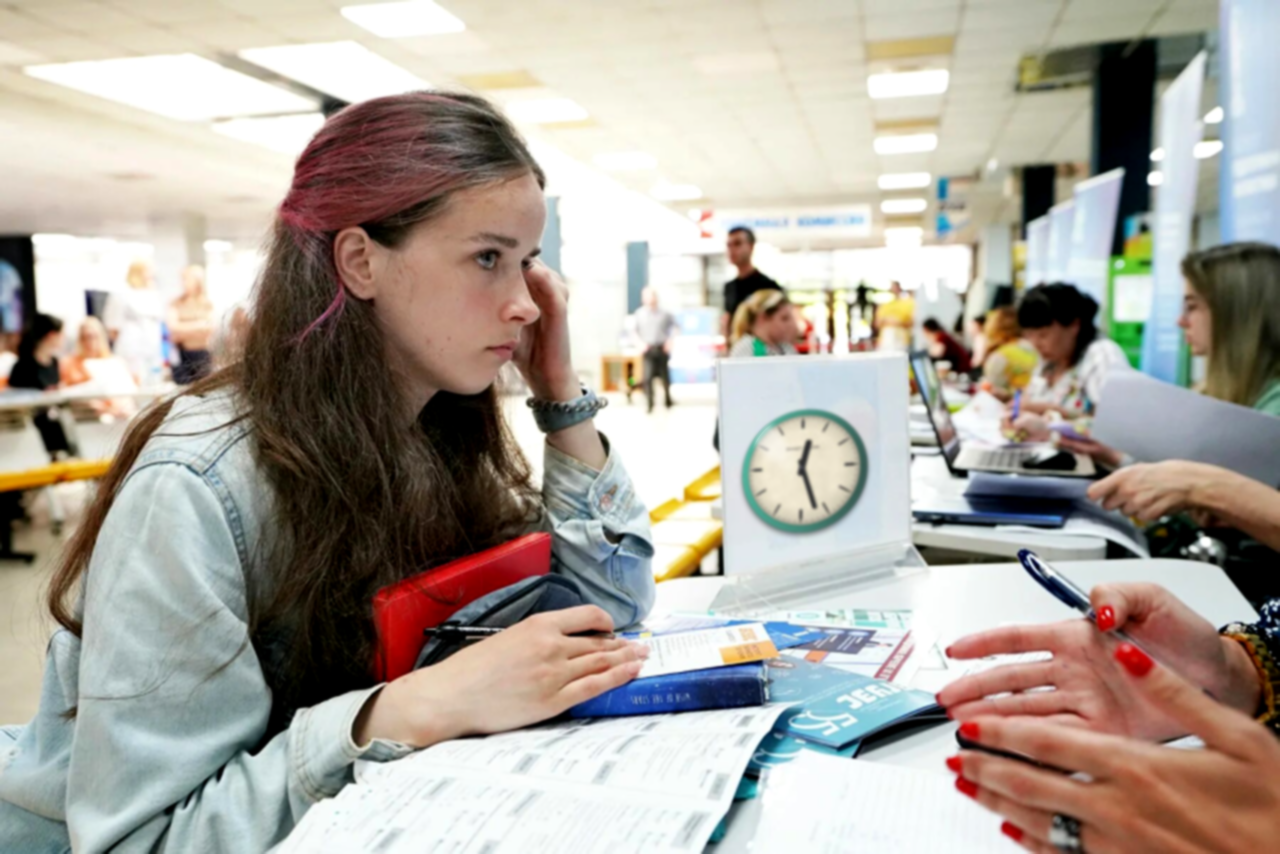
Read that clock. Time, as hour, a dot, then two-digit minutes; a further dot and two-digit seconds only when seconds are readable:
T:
12.27
